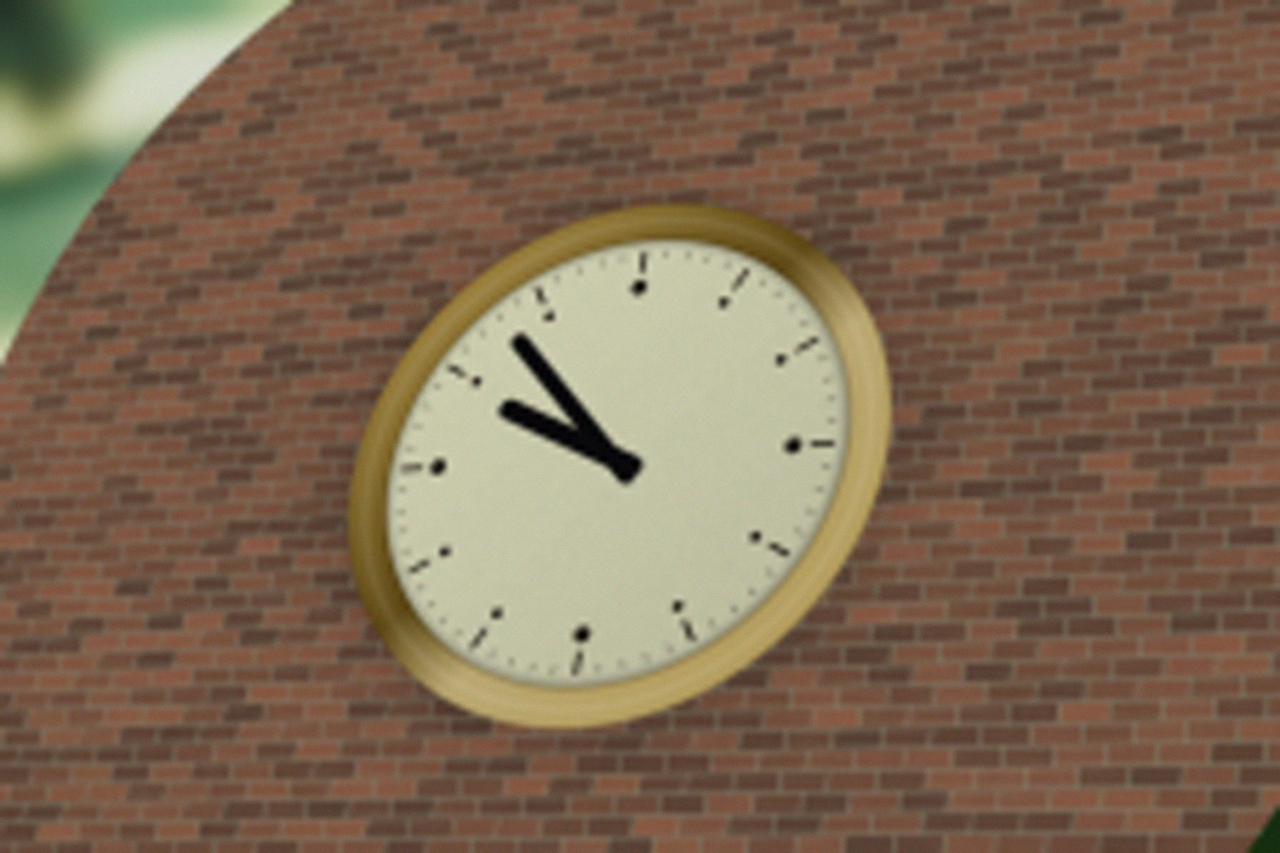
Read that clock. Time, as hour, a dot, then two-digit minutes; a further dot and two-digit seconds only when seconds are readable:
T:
9.53
